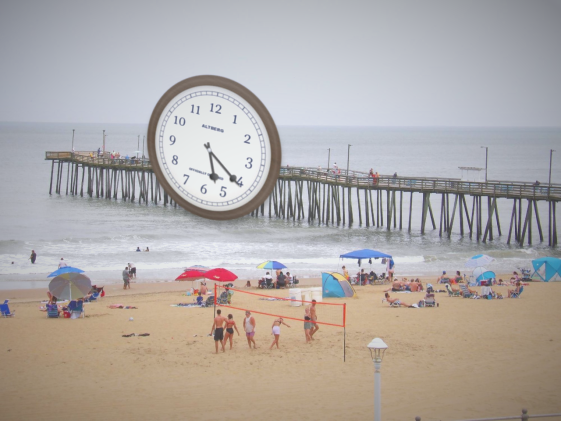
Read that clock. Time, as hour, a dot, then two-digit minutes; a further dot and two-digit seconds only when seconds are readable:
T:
5.21
